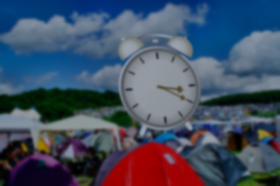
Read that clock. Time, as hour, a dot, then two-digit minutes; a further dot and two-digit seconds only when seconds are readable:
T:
3.20
